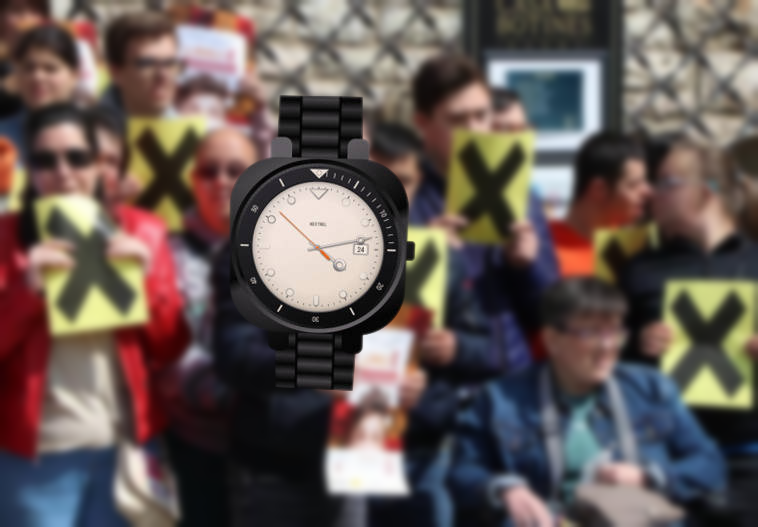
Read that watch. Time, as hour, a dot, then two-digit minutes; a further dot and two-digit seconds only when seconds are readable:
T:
4.12.52
